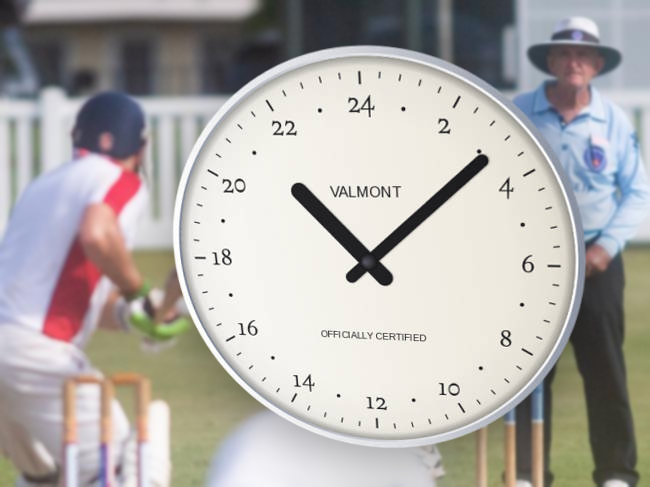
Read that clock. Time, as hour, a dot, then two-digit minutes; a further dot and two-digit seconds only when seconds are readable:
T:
21.08
